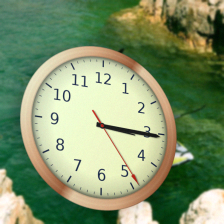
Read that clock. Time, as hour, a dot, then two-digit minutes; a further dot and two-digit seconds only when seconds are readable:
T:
3.15.24
